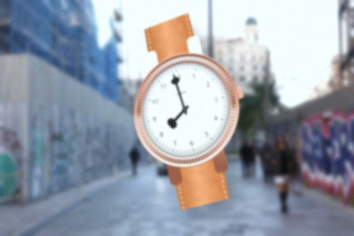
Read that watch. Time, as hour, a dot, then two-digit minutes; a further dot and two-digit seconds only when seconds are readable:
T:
7.59
